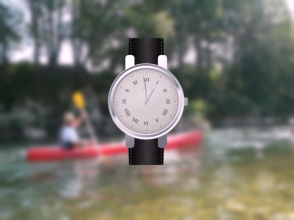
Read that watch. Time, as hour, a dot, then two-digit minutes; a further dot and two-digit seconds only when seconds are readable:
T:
12.59
